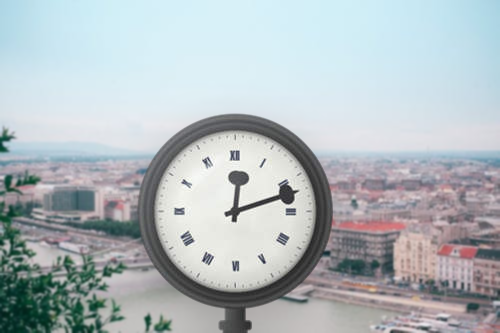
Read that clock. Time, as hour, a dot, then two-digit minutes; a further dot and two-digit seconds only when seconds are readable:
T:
12.12
